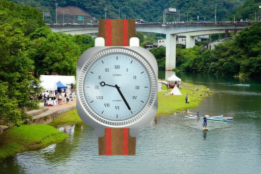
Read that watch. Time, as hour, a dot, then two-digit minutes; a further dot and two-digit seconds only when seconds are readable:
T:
9.25
